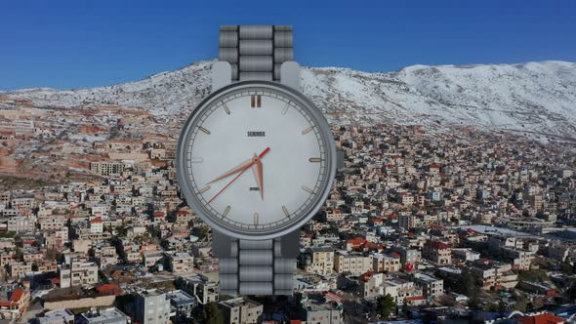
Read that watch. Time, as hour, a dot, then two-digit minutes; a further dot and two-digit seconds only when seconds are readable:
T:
5.40.38
